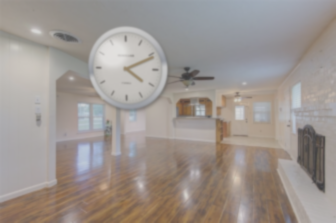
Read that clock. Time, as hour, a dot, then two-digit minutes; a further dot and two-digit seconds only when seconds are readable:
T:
4.11
